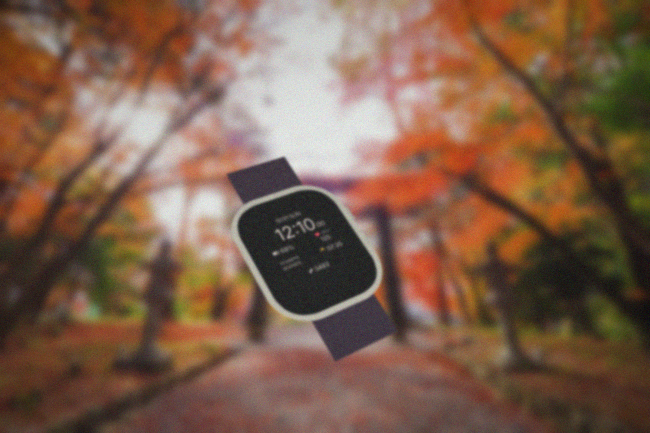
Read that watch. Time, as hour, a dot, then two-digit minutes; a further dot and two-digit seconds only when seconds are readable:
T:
12.10
